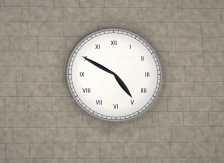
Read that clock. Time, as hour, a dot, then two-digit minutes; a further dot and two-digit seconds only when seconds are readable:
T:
4.50
